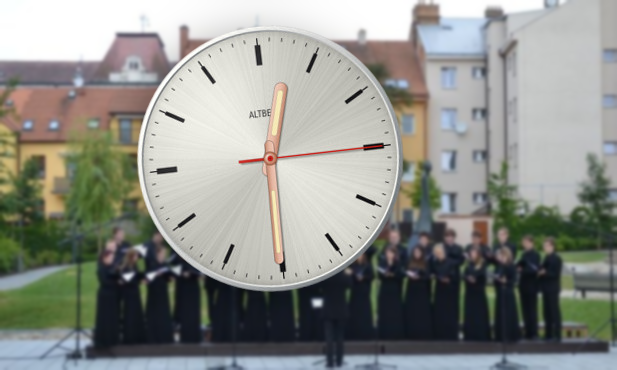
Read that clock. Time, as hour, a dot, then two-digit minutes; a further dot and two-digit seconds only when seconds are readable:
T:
12.30.15
